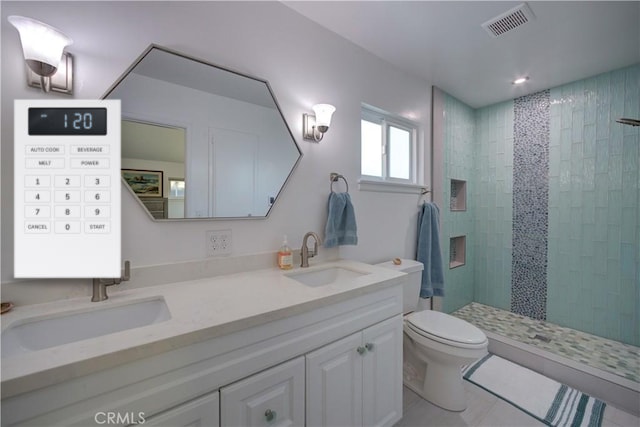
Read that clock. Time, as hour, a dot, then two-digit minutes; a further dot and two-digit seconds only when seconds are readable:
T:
1.20
